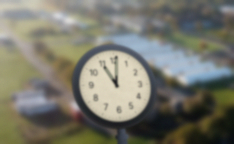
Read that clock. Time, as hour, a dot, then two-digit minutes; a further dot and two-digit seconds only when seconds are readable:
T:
11.01
